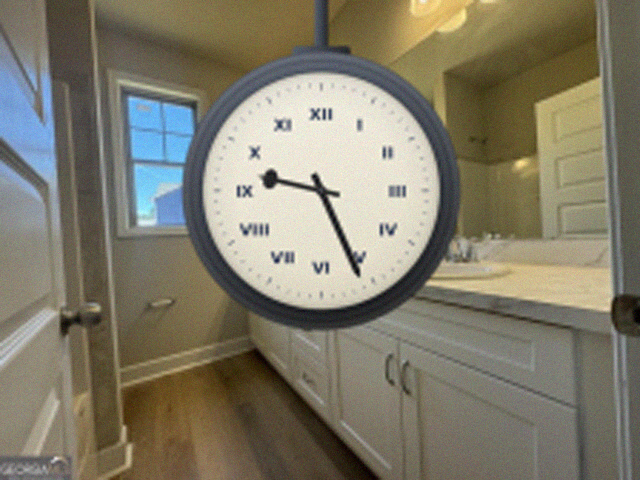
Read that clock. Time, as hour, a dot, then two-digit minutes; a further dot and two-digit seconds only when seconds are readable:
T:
9.26
